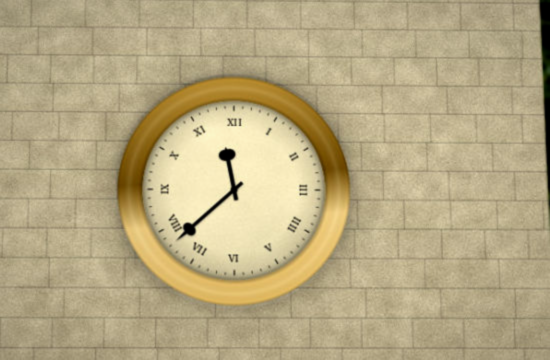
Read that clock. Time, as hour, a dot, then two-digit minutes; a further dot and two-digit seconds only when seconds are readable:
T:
11.38
